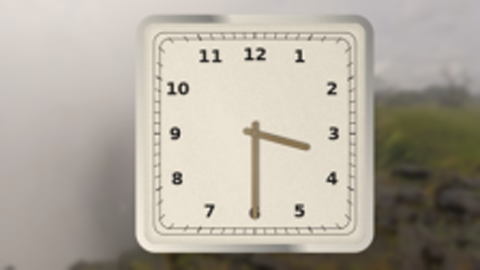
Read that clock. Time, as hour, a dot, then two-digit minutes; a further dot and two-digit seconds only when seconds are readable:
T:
3.30
